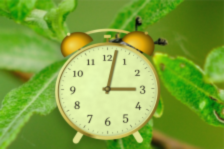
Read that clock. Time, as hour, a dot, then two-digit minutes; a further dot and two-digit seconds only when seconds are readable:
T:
3.02
